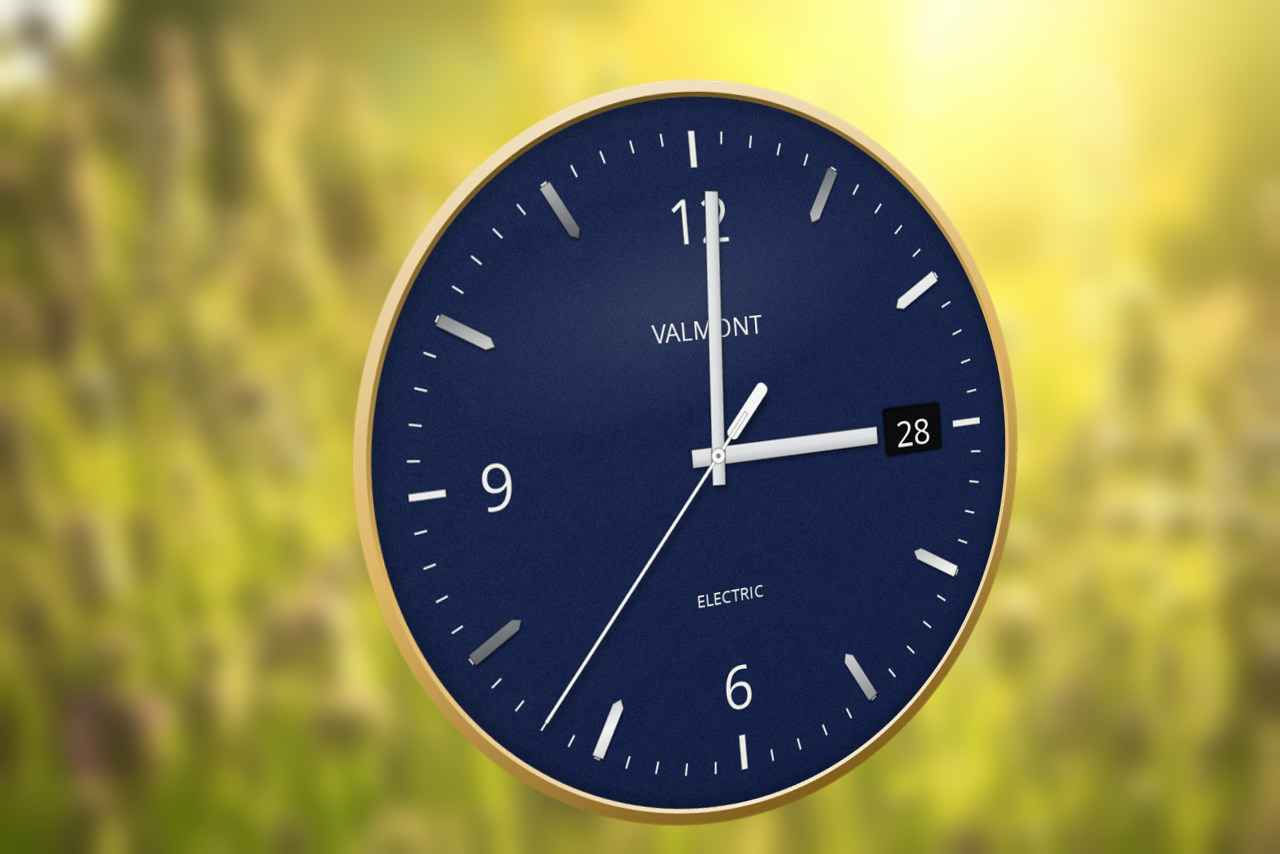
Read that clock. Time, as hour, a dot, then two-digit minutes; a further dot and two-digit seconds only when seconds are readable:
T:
3.00.37
